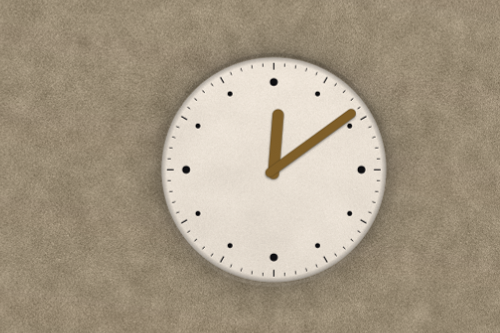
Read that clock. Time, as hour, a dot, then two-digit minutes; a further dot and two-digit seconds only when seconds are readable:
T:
12.09
